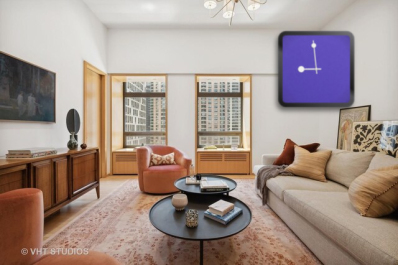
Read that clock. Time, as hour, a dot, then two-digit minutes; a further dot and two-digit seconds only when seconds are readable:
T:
8.59
